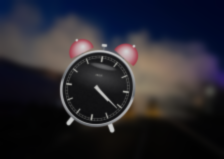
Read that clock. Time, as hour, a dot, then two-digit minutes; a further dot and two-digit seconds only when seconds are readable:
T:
4.21
